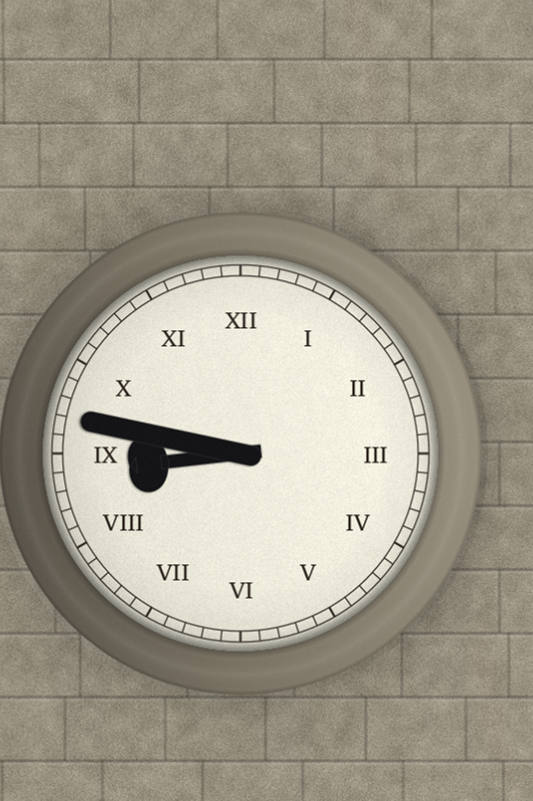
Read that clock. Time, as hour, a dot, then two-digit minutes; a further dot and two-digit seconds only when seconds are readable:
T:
8.47
